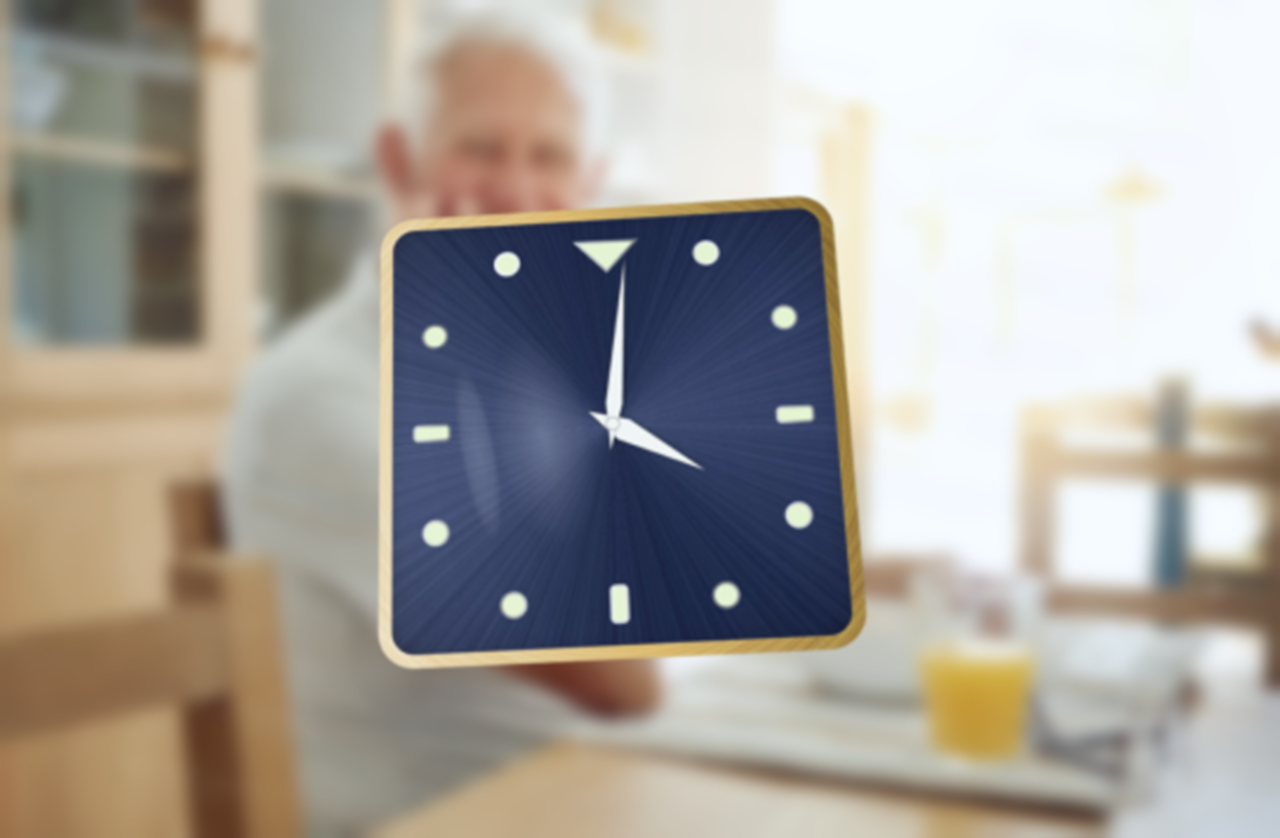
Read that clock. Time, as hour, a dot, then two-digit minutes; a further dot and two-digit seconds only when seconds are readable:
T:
4.01
